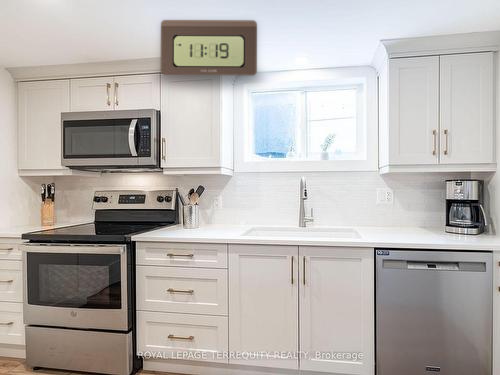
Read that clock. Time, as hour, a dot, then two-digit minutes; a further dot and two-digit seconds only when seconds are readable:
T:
11.19
